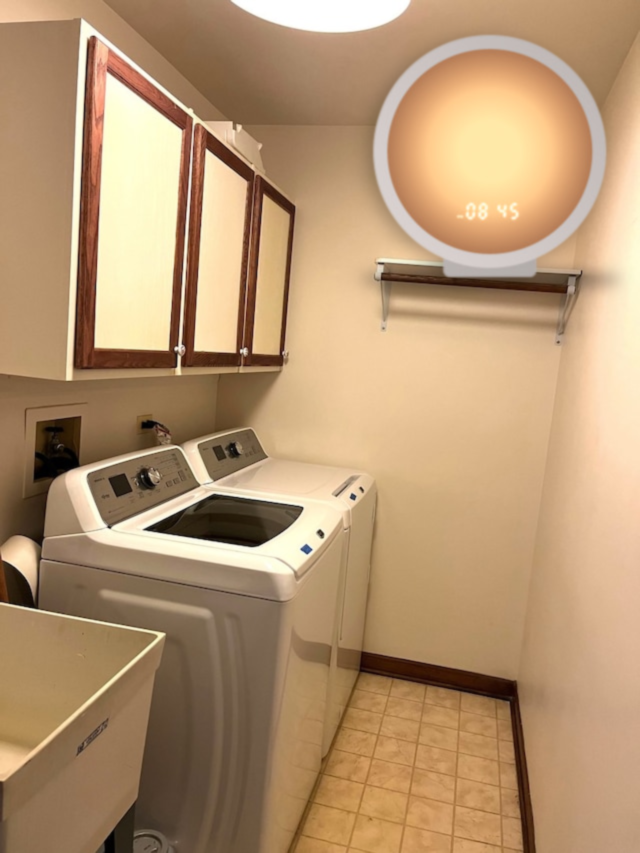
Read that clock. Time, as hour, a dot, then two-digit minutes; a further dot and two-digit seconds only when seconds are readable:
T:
8.45
